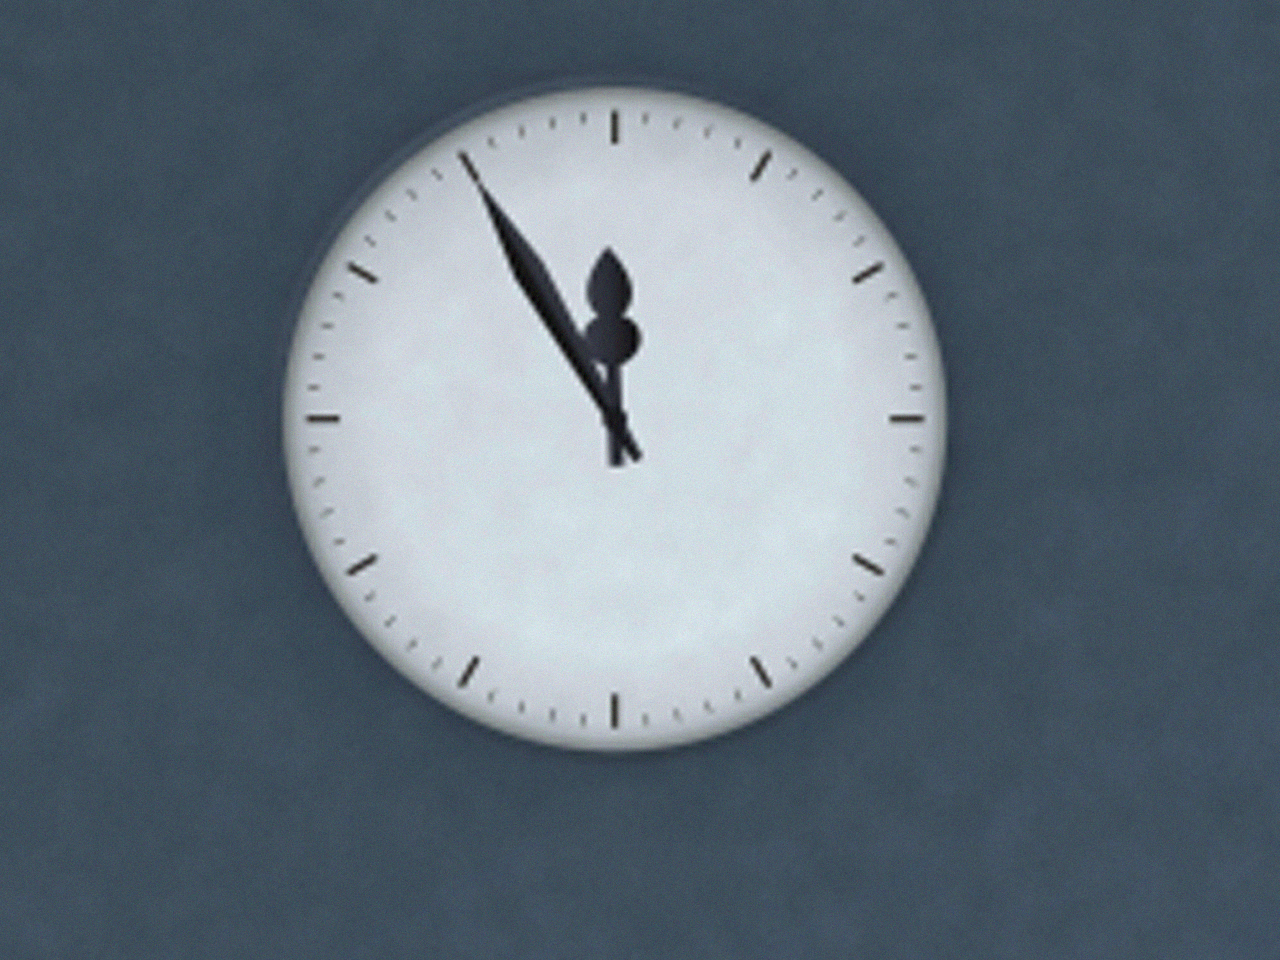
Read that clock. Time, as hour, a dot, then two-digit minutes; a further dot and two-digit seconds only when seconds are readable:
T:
11.55
